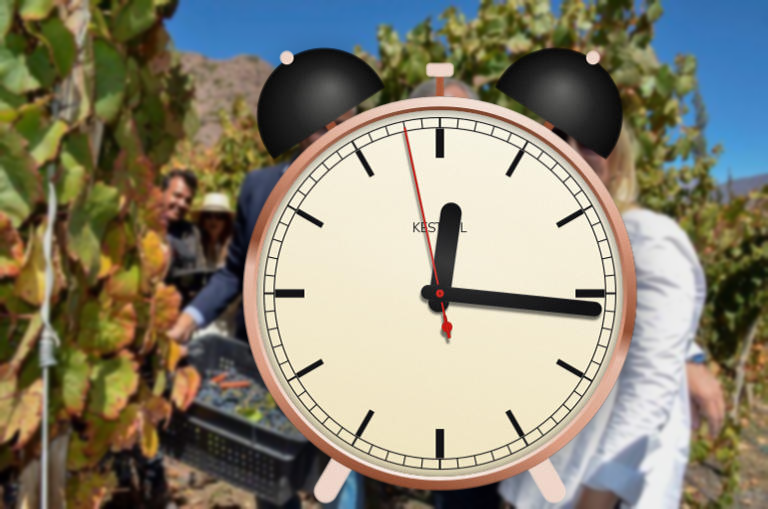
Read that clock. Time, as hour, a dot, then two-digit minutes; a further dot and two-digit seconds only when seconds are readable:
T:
12.15.58
